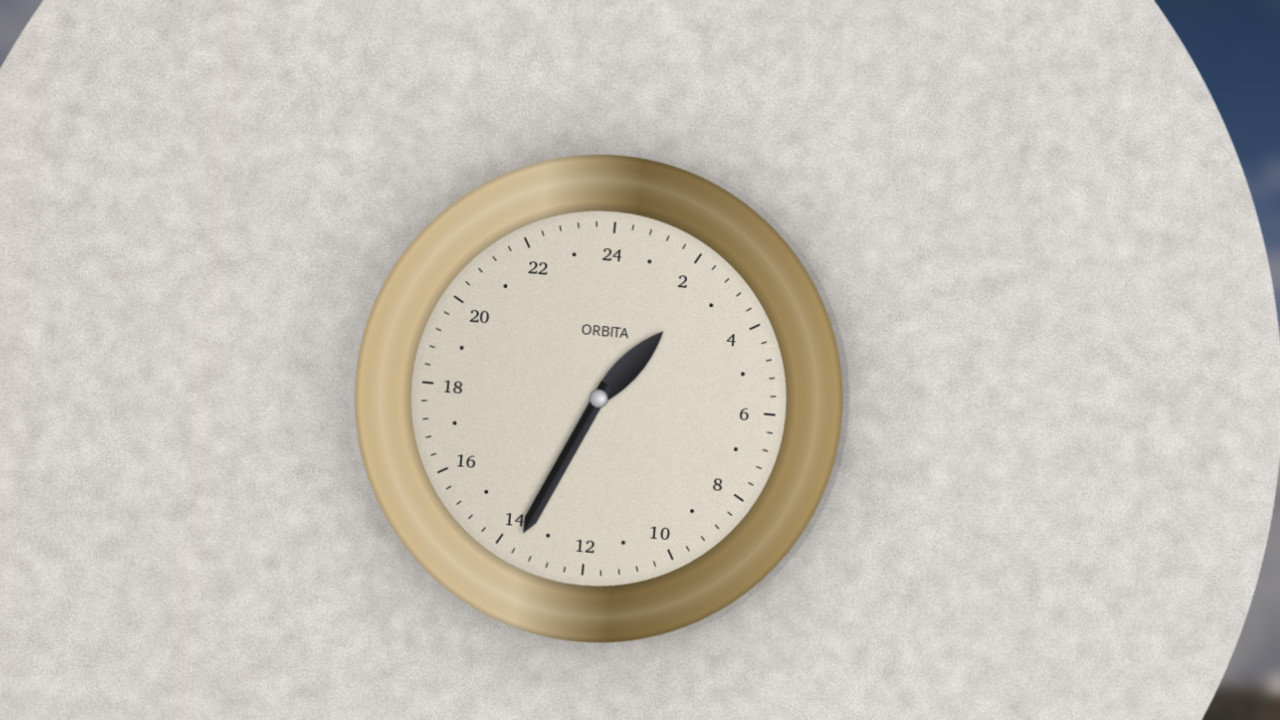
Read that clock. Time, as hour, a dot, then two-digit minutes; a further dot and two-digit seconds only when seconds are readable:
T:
2.34
